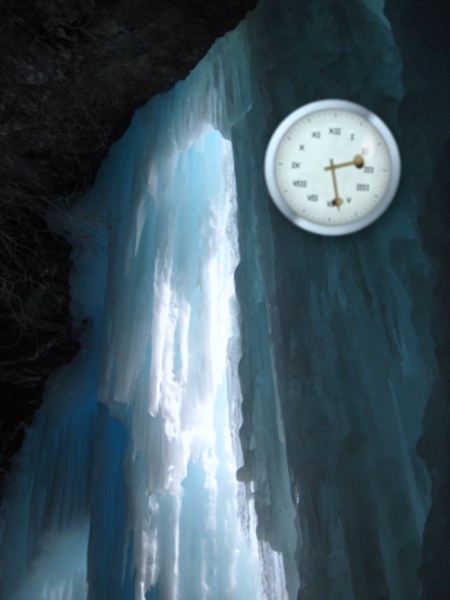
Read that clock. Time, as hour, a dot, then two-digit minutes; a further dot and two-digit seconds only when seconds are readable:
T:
2.28
